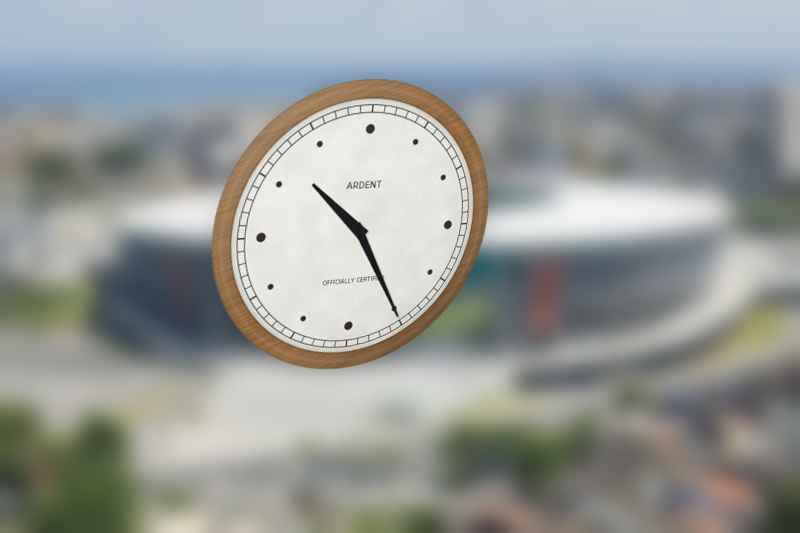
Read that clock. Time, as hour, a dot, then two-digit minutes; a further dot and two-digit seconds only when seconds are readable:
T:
10.25
